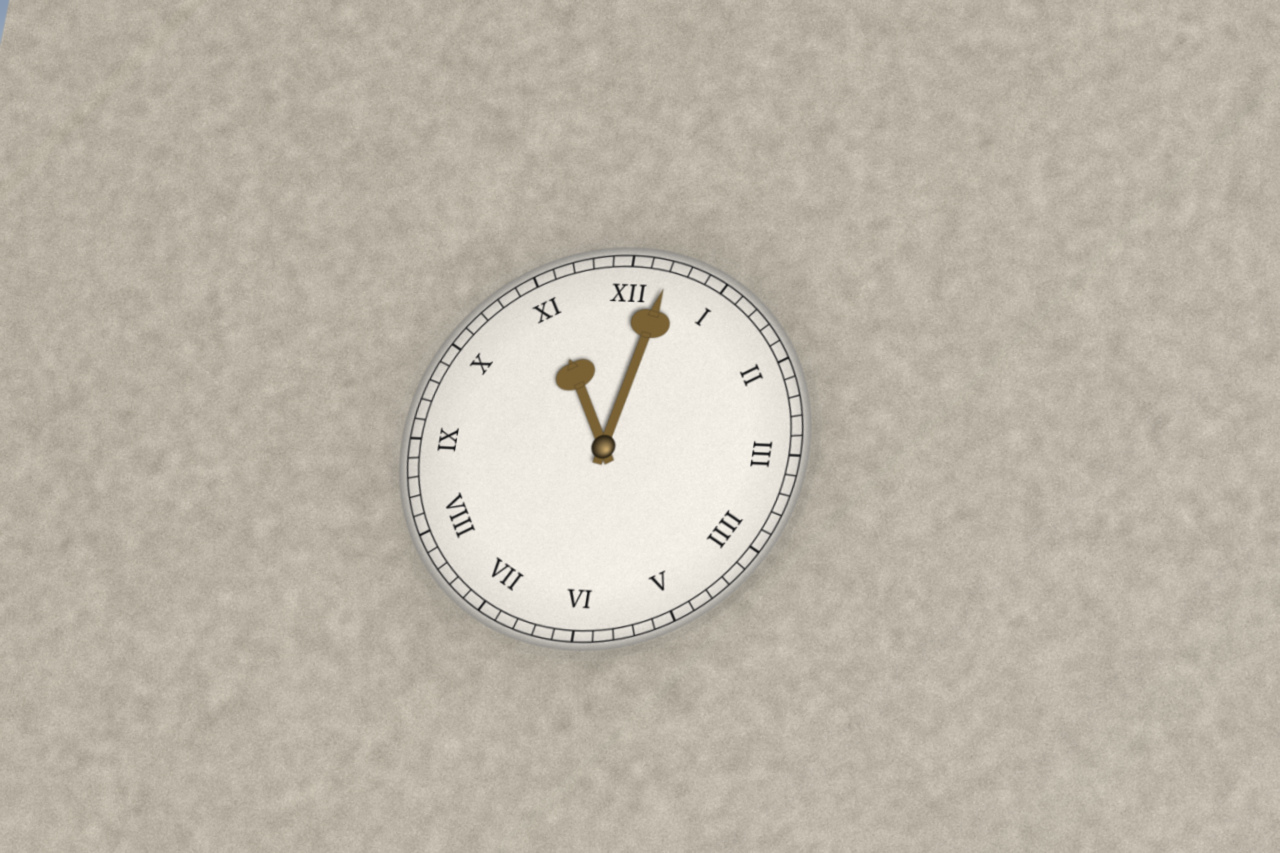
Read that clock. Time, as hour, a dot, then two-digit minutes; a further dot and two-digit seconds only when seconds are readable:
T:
11.02
